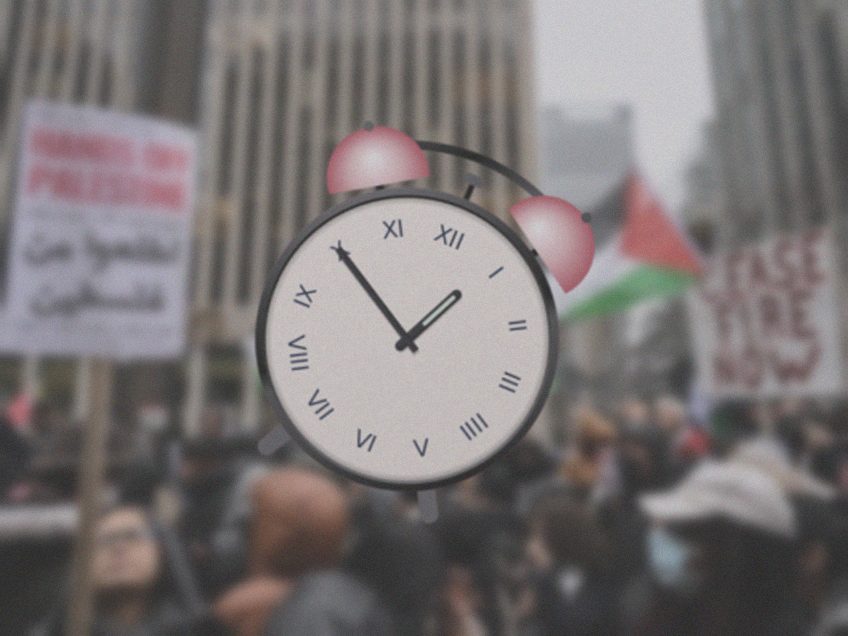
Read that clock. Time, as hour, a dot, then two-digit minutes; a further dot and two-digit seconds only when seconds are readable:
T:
12.50
